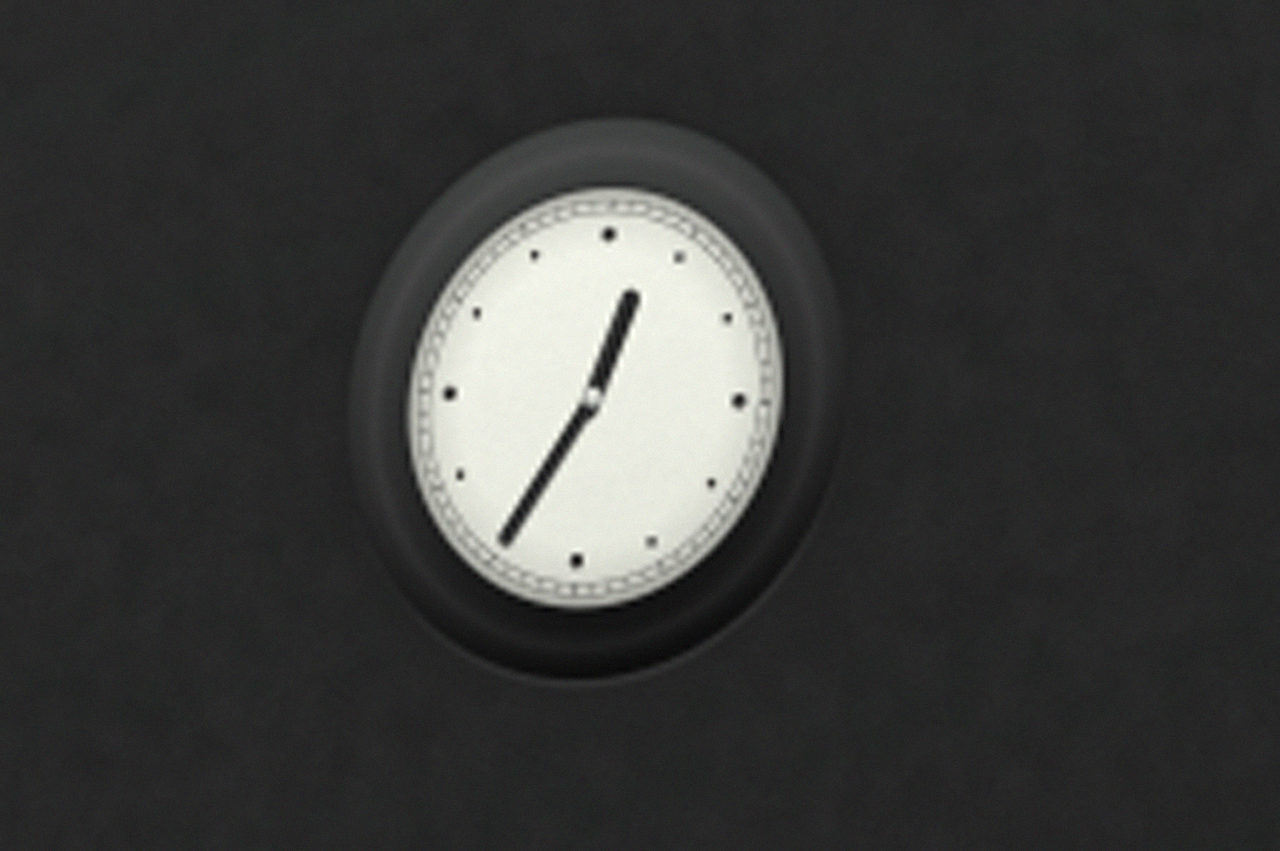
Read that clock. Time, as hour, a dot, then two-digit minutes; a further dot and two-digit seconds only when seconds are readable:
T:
12.35
